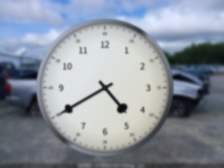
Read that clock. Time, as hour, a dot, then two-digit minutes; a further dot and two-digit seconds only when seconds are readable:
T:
4.40
